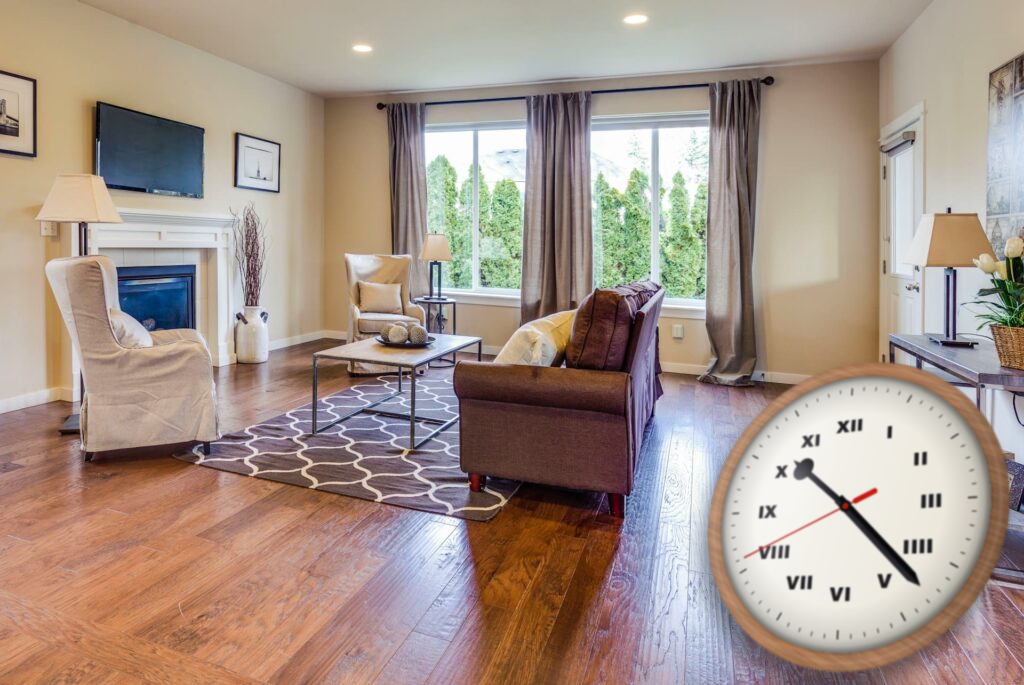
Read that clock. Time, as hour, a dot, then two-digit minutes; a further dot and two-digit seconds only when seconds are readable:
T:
10.22.41
